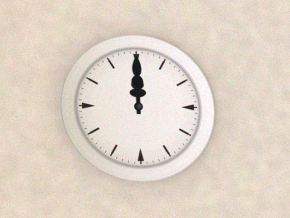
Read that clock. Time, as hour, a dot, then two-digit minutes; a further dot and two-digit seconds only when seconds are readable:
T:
12.00
